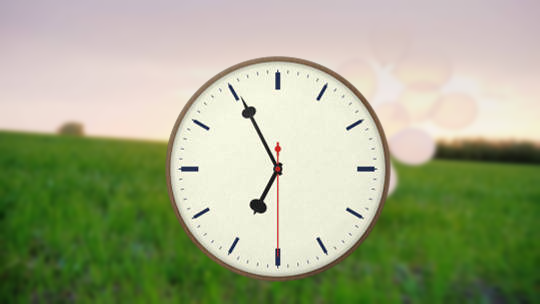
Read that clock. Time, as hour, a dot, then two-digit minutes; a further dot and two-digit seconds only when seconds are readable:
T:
6.55.30
